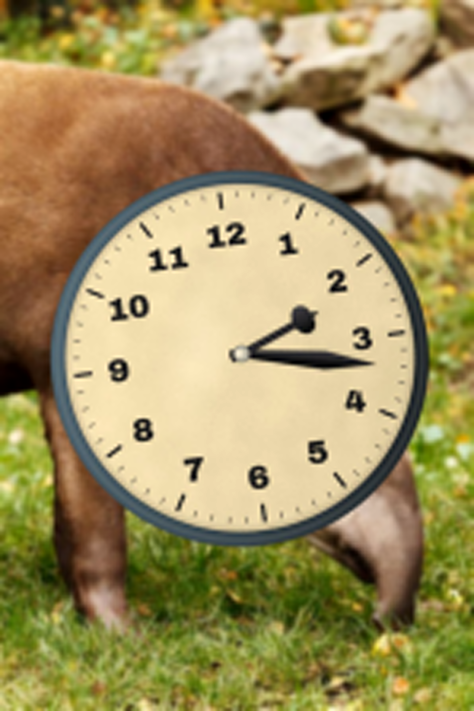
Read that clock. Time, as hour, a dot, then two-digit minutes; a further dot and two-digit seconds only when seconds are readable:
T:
2.17
